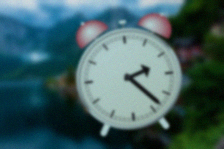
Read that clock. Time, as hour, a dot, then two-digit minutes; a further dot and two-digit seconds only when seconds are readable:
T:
2.23
